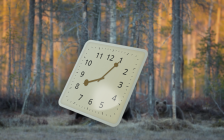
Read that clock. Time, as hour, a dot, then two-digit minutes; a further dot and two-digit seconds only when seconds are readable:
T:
8.05
